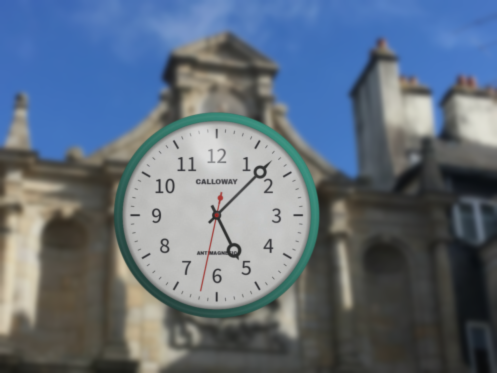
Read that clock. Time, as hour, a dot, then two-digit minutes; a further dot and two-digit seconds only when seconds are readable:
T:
5.07.32
